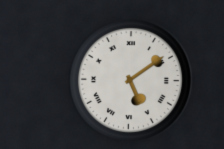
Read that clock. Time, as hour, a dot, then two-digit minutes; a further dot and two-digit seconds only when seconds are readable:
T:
5.09
